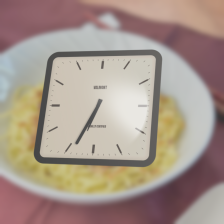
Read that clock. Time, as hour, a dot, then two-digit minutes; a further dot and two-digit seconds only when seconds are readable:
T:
6.34
